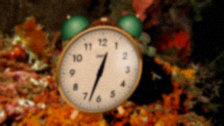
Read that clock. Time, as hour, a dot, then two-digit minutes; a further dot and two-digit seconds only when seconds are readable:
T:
12.33
